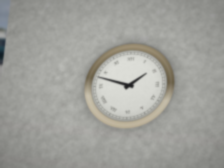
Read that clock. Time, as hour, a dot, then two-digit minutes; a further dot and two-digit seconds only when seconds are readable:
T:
1.48
